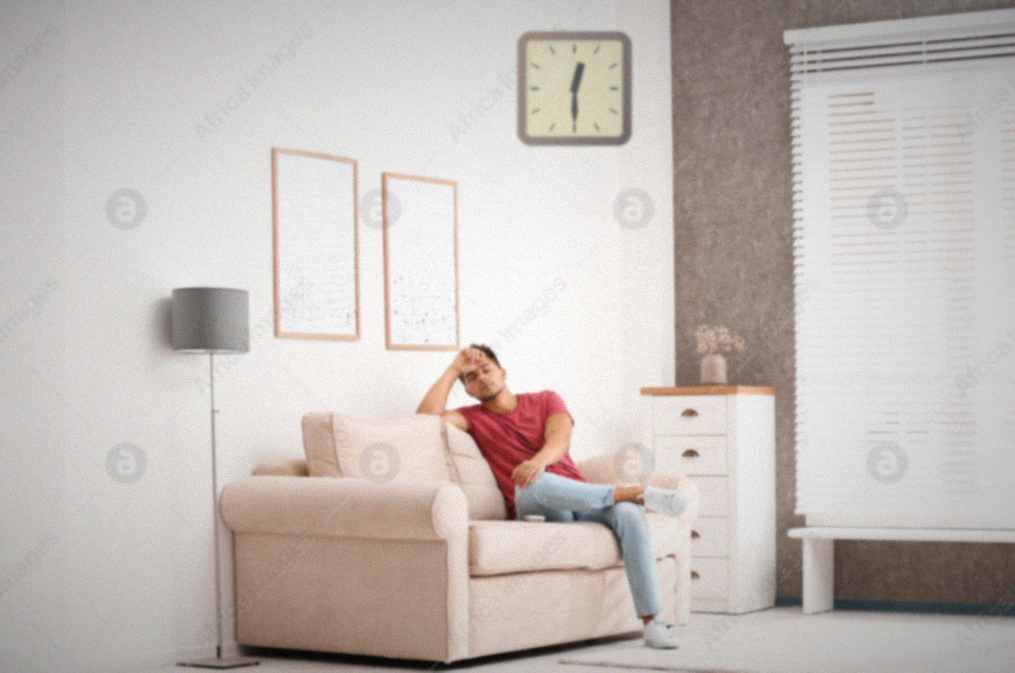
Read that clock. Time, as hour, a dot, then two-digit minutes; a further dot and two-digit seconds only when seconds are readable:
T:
12.30
